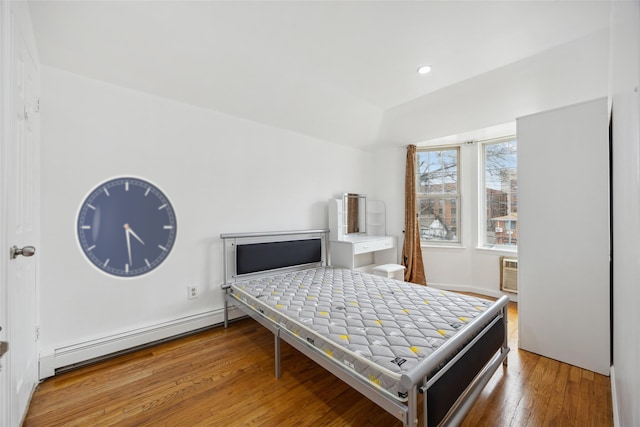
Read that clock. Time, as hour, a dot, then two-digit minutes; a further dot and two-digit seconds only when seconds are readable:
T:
4.29
